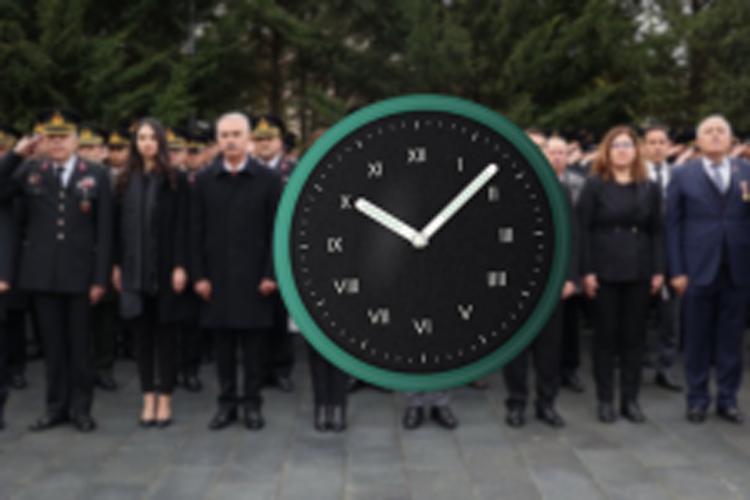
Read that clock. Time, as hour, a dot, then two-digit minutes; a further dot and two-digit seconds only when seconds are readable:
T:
10.08
